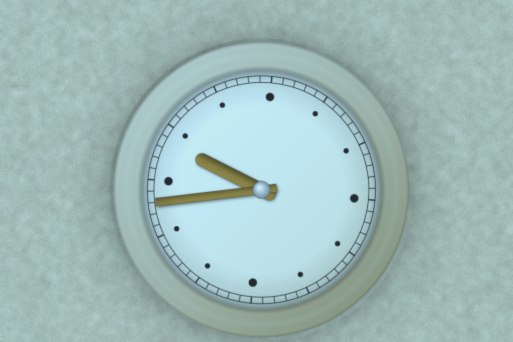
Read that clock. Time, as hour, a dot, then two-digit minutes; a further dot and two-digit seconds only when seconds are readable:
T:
9.43
